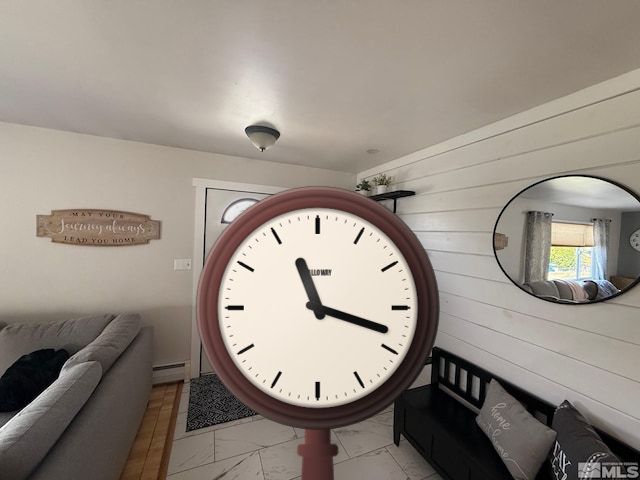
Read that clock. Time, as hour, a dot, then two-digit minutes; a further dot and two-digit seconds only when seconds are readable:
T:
11.18
